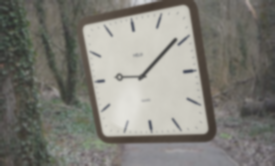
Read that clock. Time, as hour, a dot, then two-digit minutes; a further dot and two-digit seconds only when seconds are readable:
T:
9.09
